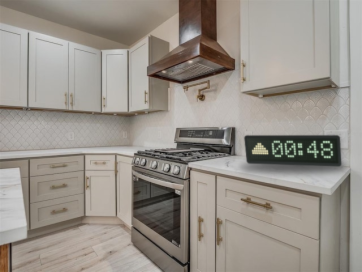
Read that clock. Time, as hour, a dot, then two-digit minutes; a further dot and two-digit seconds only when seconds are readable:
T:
0.48
